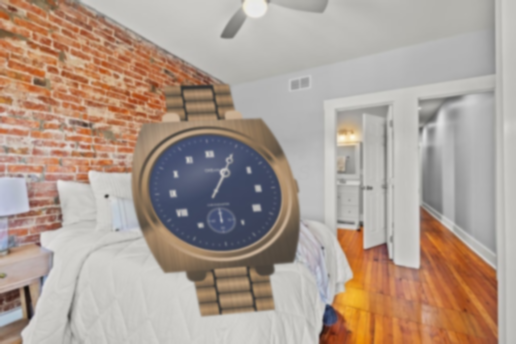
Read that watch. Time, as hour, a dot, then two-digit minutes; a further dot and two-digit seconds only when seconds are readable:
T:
1.05
